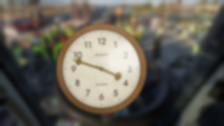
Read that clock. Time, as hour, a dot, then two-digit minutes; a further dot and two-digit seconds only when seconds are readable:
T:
3.48
